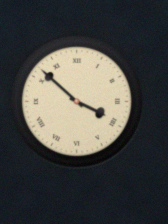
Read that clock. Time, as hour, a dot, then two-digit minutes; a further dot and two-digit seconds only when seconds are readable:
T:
3.52
